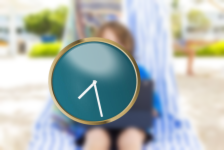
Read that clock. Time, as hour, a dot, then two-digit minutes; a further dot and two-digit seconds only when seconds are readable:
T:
7.28
